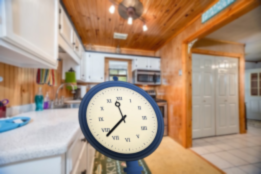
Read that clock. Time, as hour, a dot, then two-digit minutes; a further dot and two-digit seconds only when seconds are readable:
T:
11.38
